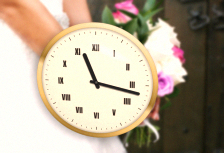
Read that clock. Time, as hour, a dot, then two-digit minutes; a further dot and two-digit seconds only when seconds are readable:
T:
11.17
